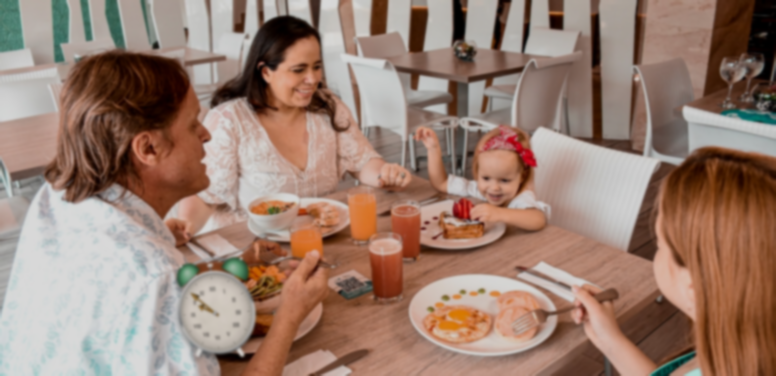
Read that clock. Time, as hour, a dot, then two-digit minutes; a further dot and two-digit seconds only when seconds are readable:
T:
9.52
